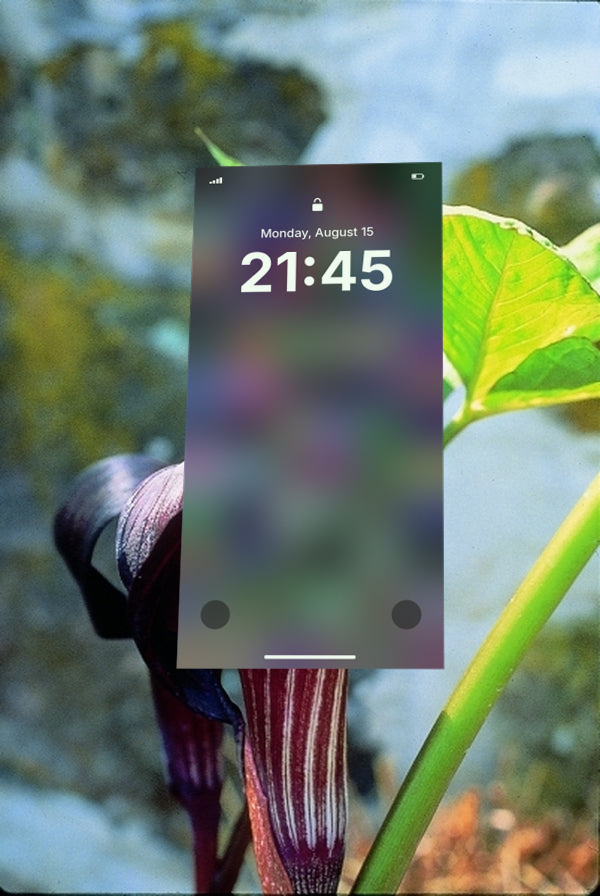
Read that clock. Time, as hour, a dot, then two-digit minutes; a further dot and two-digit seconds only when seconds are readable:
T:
21.45
